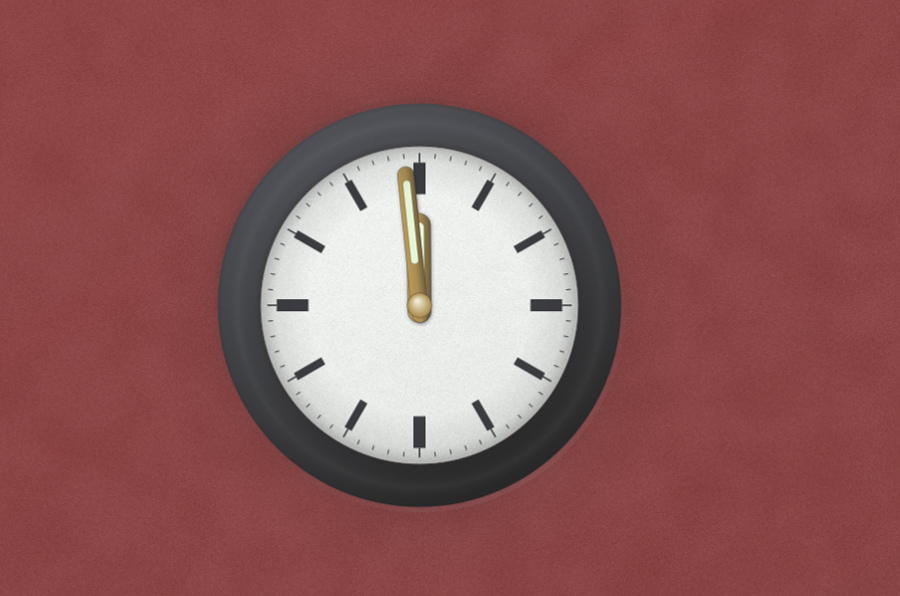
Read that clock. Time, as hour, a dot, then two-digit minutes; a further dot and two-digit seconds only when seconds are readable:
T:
11.59
